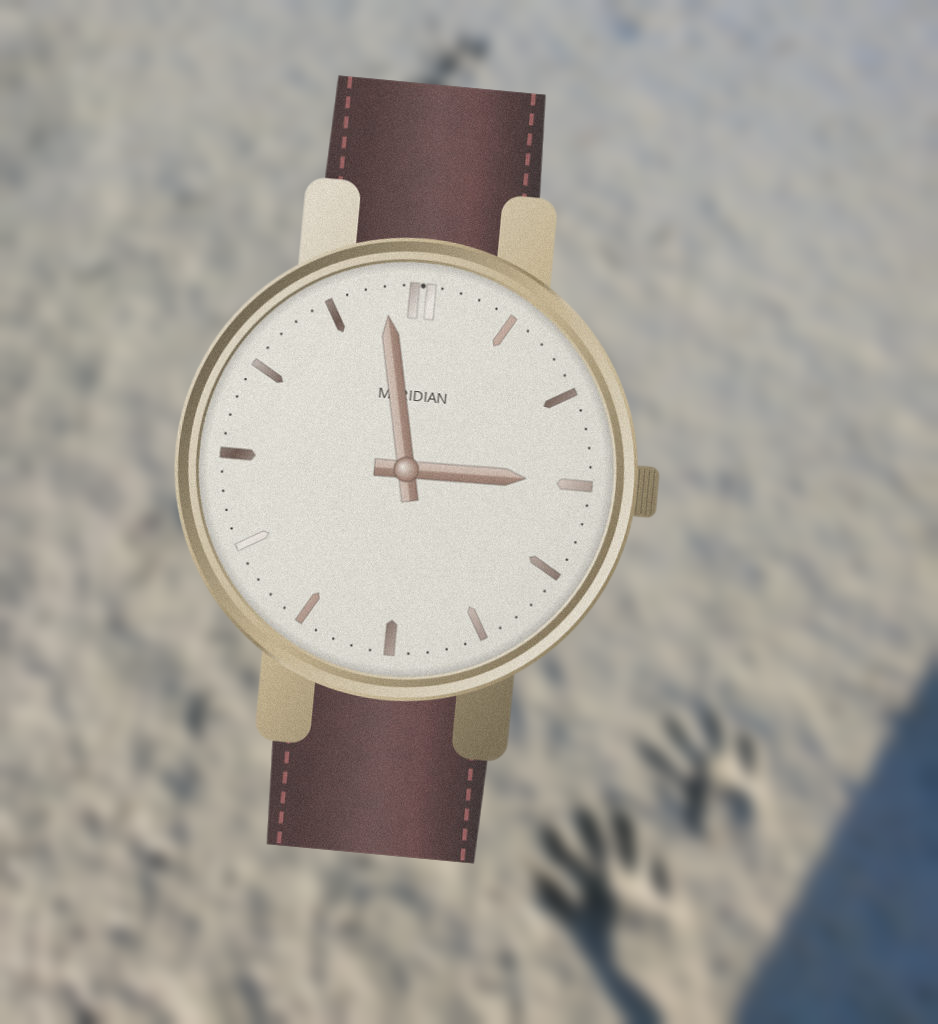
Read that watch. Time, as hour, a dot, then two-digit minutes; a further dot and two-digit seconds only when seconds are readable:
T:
2.58
